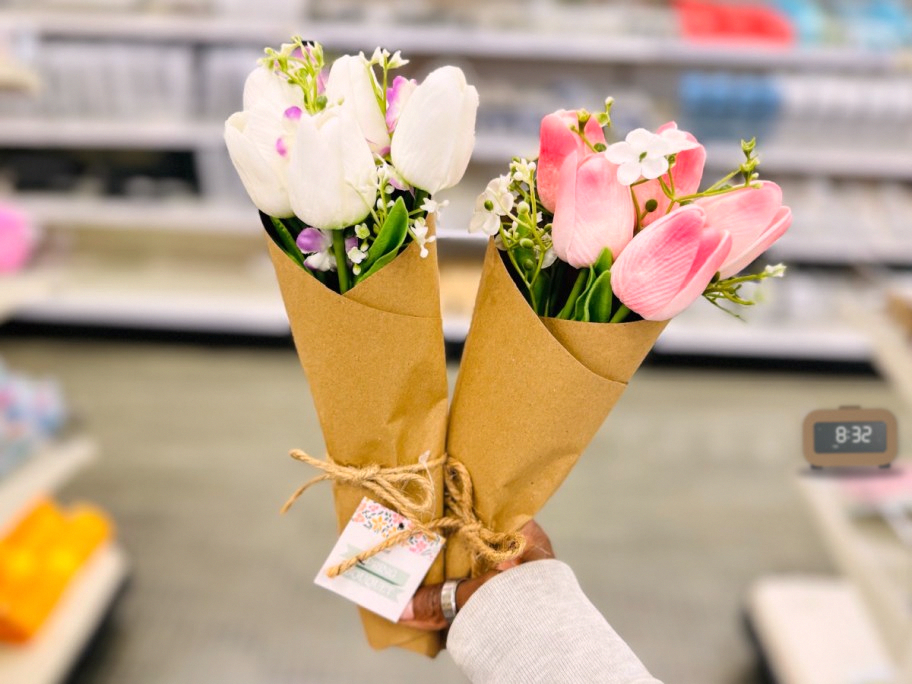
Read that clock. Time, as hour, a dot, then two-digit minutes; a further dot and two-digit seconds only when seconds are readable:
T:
8.32
